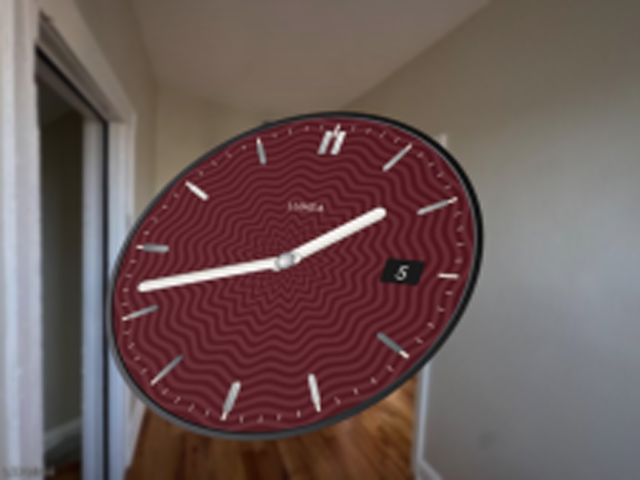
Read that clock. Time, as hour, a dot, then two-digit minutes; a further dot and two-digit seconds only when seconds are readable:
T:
1.42
